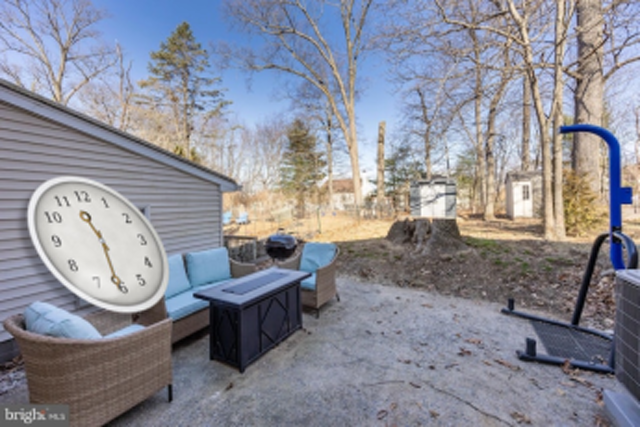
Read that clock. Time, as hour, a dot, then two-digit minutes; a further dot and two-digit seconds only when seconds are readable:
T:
11.31
